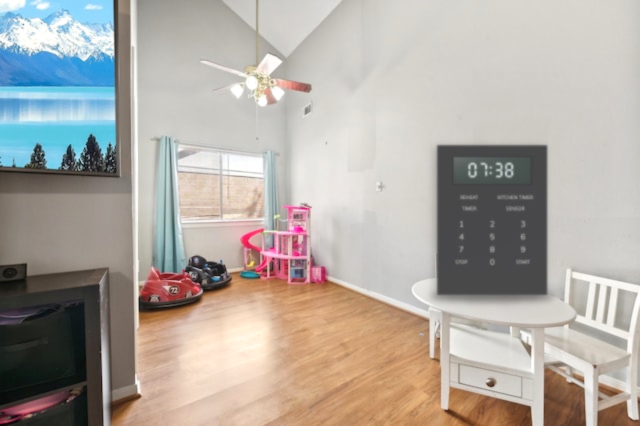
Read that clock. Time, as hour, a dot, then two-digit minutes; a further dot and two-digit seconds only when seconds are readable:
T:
7.38
